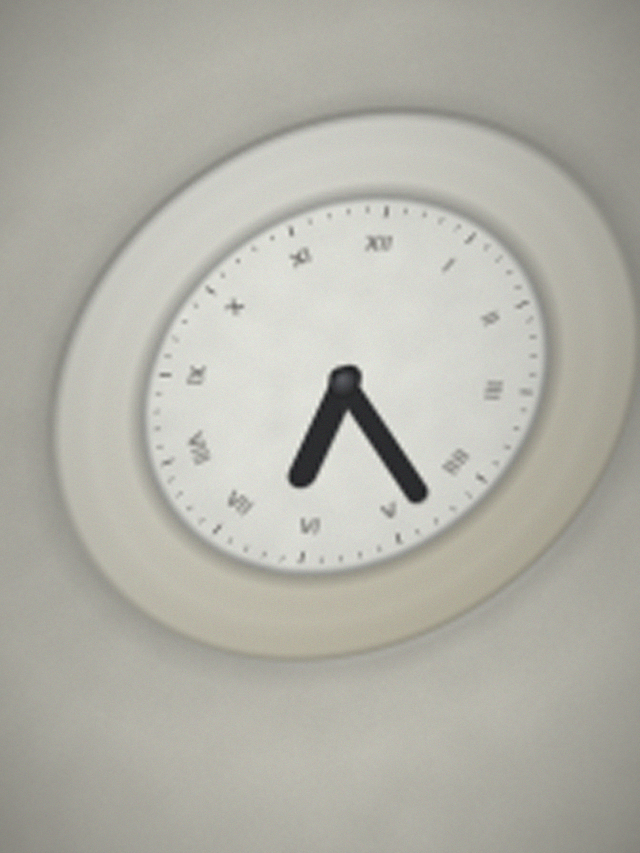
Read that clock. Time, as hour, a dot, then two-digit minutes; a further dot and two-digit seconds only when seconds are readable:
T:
6.23
